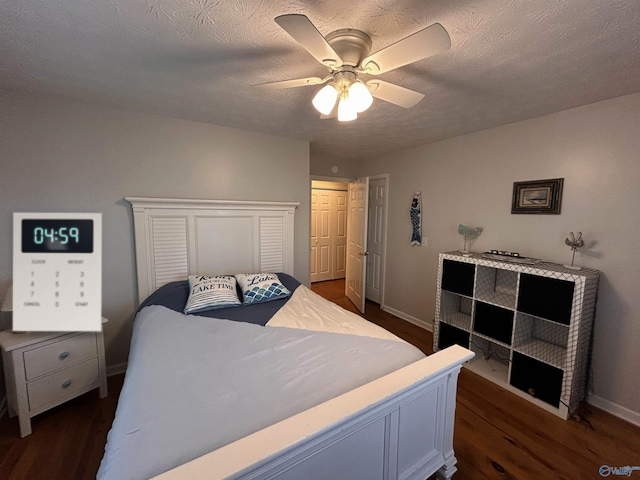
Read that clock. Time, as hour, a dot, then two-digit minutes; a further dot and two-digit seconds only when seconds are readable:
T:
4.59
